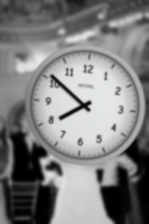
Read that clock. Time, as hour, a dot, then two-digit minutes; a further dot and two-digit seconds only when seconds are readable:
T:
7.51
